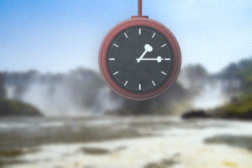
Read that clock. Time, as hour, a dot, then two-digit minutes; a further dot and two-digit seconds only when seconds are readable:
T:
1.15
